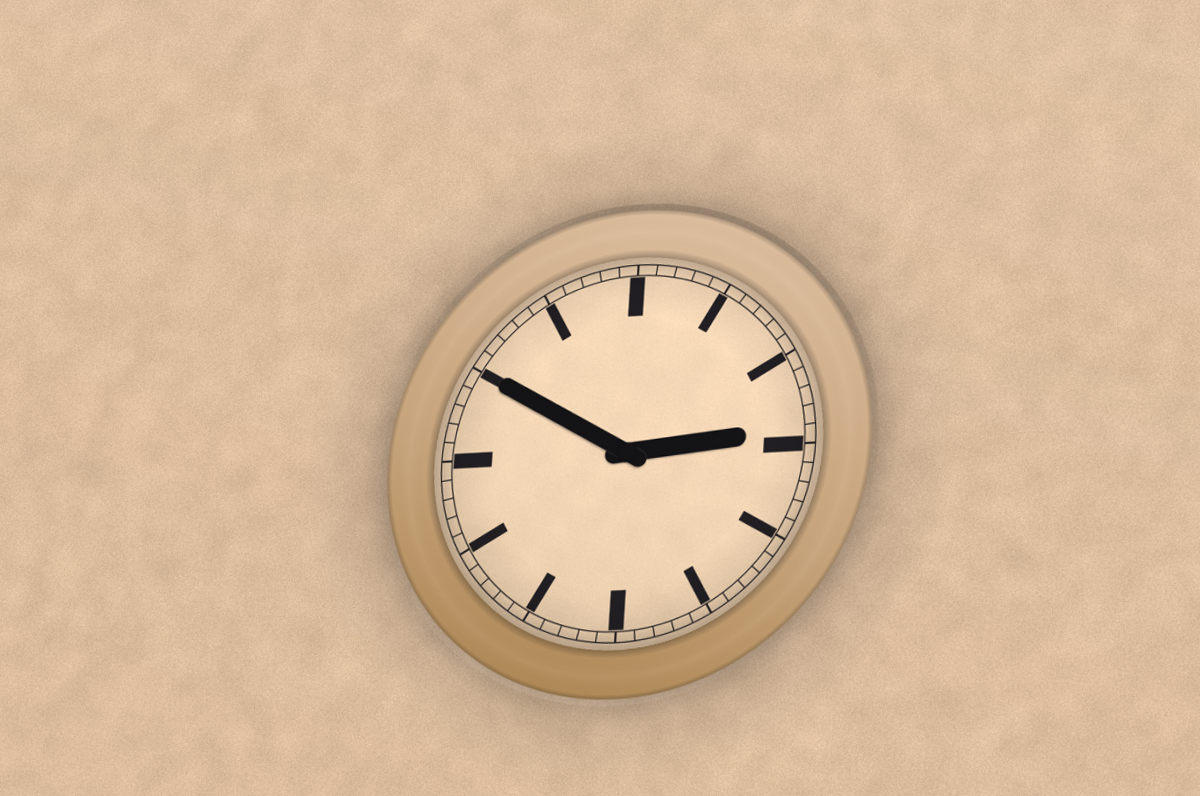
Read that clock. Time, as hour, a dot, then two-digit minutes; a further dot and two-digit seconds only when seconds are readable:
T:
2.50
